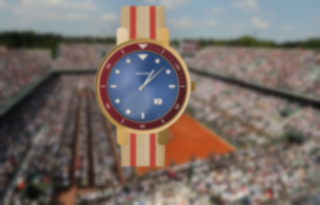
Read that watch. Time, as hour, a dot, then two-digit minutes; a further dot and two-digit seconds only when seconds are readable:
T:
1.08
